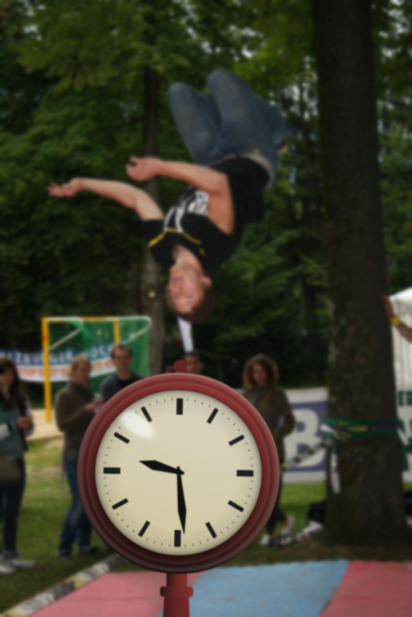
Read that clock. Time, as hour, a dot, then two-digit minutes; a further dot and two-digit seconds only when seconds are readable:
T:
9.29
